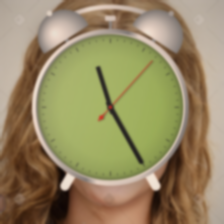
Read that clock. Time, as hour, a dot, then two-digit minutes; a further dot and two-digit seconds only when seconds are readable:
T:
11.25.07
